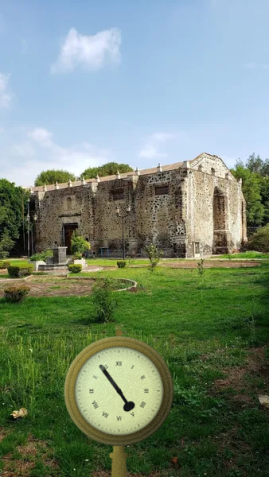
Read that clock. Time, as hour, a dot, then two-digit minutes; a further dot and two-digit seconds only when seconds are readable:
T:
4.54
